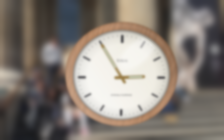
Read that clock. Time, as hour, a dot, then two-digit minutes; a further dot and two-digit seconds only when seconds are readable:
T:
2.55
